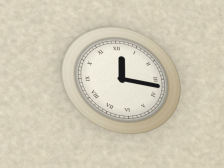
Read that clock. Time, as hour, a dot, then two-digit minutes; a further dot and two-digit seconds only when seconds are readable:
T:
12.17
